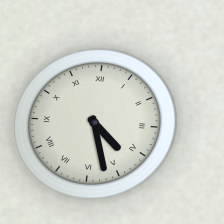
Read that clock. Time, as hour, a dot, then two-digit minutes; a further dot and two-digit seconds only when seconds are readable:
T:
4.27
